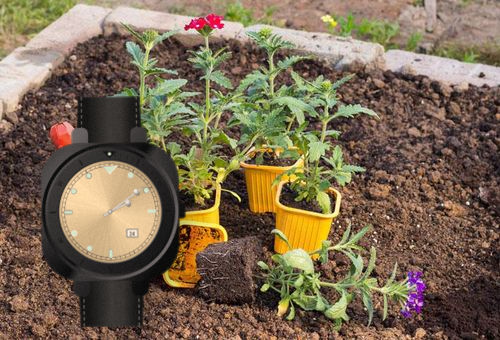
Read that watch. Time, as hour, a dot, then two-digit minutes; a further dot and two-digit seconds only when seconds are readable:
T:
2.09
